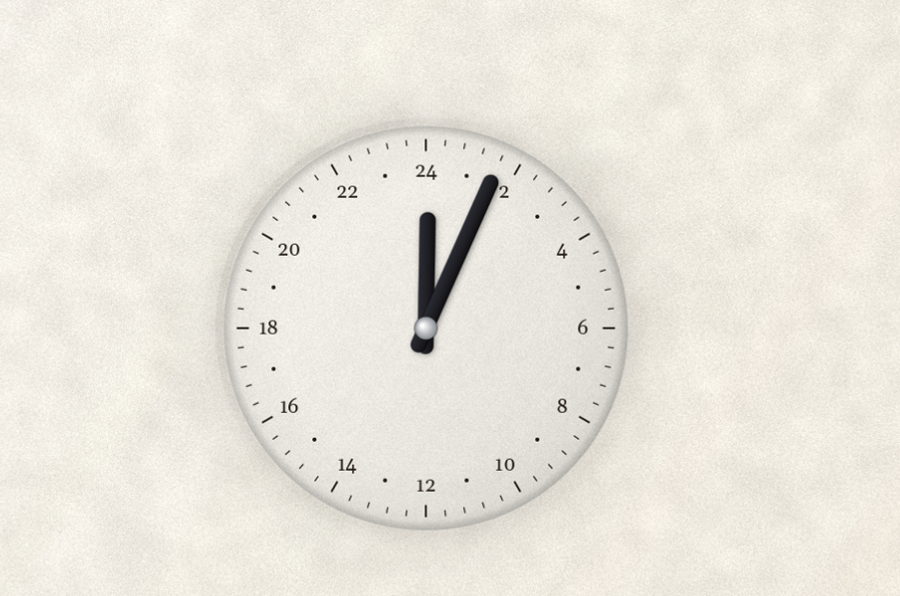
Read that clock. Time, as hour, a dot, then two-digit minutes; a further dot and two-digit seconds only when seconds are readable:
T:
0.04
